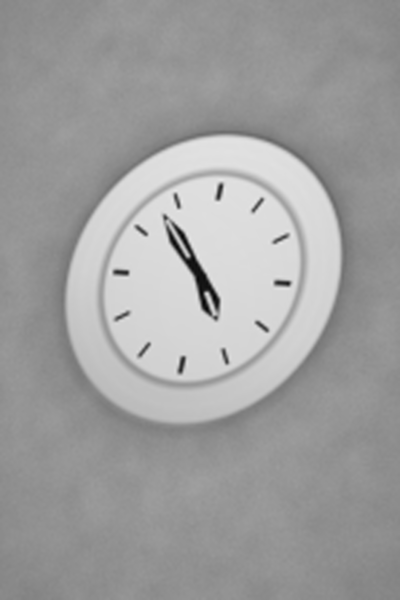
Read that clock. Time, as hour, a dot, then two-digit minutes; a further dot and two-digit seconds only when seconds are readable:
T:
4.53
